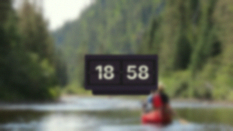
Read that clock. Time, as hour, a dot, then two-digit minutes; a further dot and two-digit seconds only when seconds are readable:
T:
18.58
